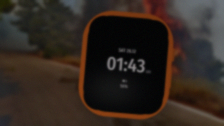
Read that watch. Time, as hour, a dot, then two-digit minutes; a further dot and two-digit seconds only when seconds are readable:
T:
1.43
